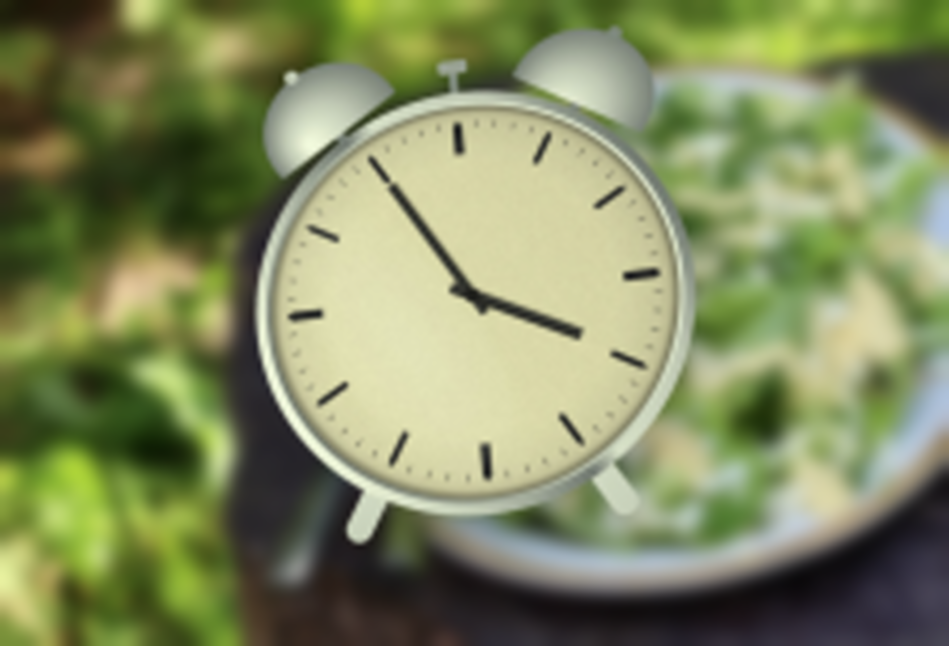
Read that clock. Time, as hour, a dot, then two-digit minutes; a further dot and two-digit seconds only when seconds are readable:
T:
3.55
